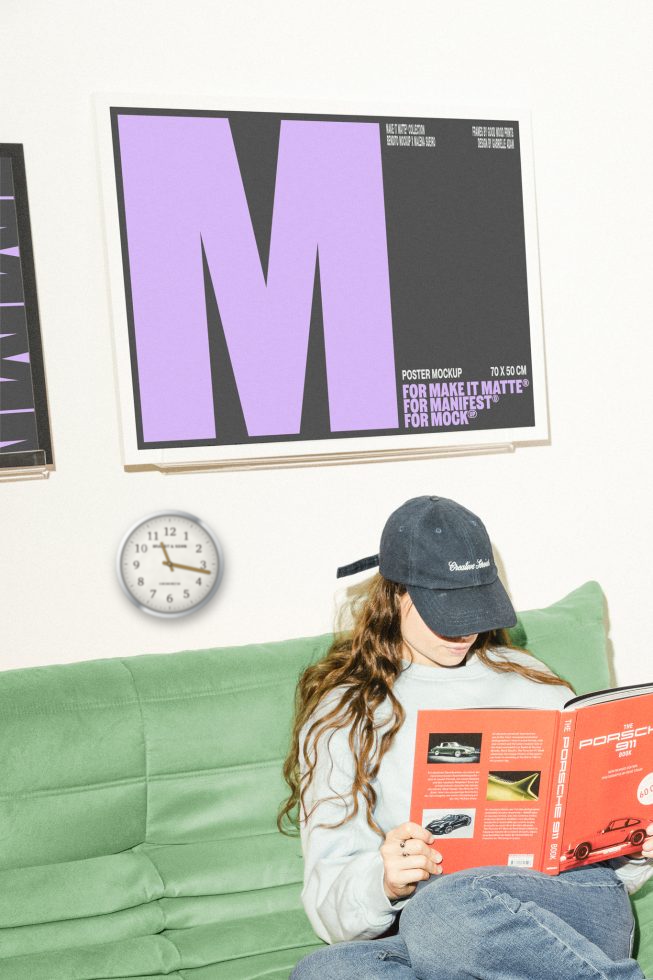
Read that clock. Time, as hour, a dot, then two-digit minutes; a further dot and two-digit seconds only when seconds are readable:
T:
11.17
